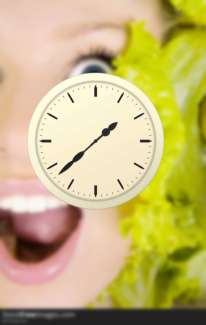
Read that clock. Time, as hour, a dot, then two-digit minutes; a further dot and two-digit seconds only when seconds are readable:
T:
1.38
